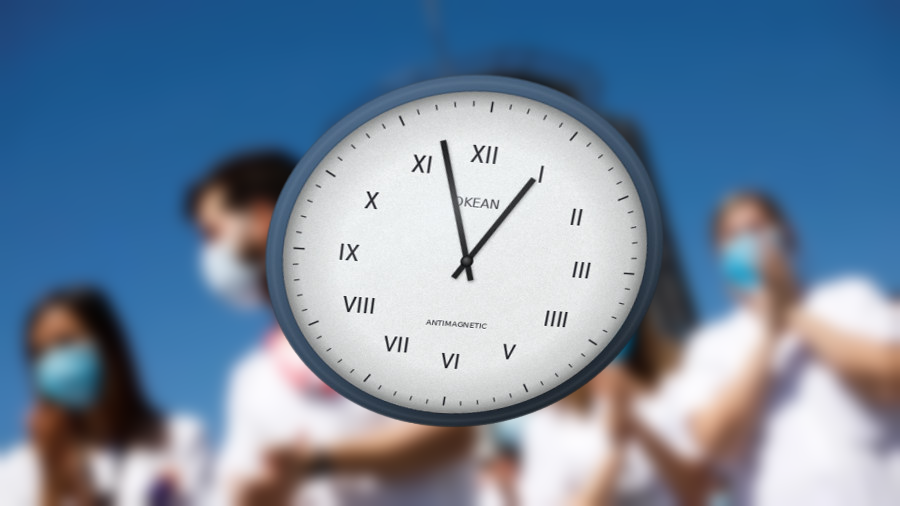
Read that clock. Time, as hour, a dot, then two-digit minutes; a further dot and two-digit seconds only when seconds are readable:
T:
12.57
